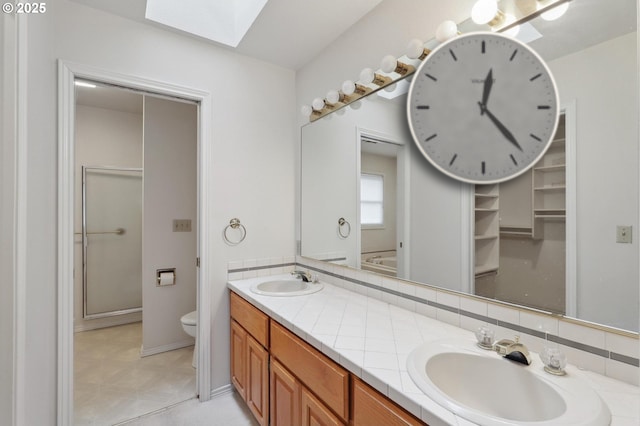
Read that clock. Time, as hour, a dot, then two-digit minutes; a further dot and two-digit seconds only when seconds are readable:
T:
12.23
